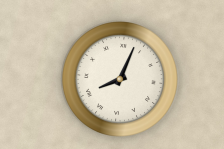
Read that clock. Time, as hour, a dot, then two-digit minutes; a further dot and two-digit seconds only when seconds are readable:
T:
8.03
